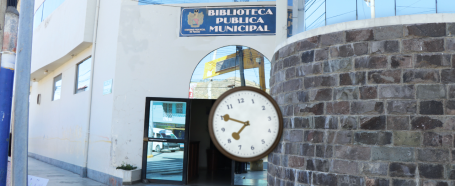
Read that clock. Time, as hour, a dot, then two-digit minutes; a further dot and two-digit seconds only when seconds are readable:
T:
7.50
